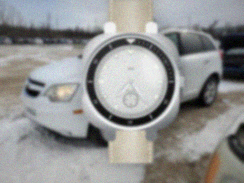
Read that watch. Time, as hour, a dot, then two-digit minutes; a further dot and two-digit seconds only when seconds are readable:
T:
7.24
